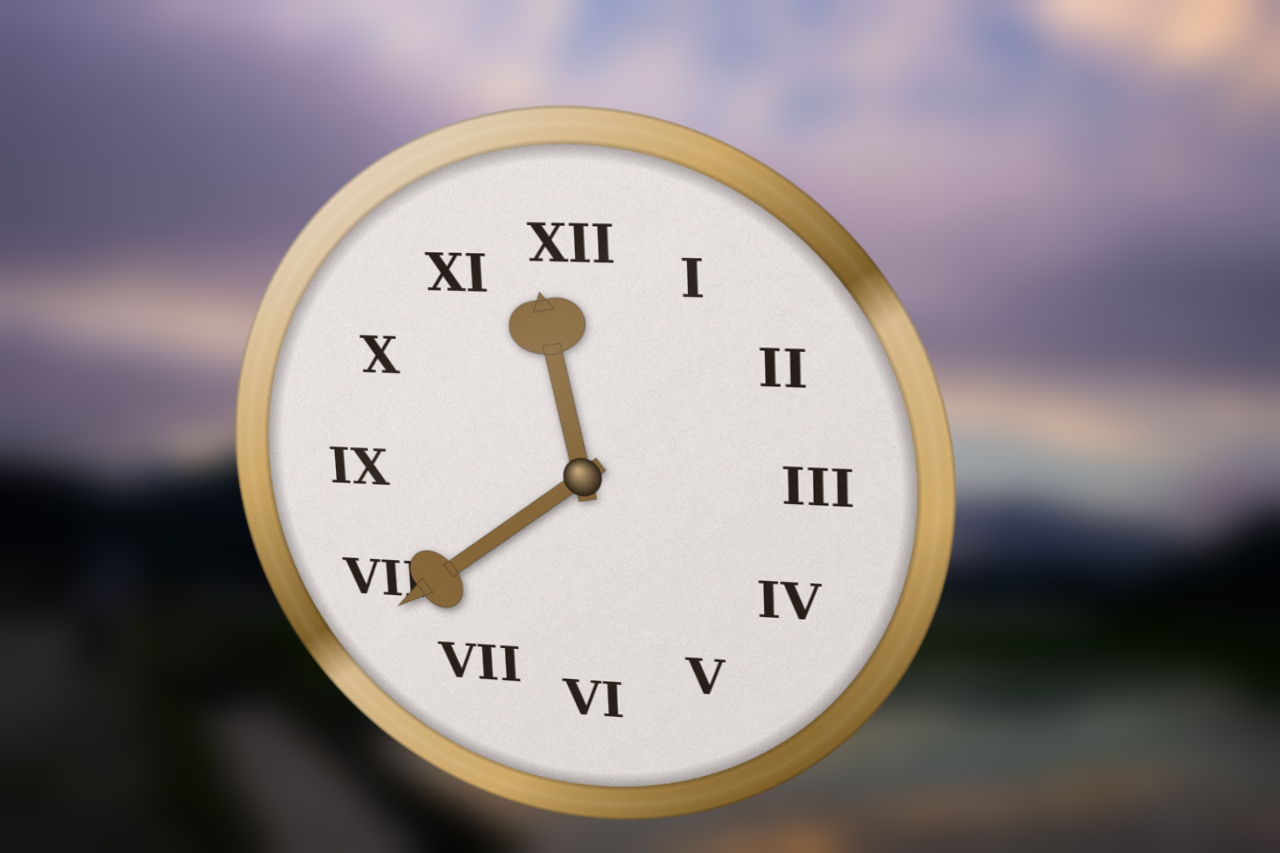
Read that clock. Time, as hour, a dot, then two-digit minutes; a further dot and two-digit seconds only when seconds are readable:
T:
11.39
